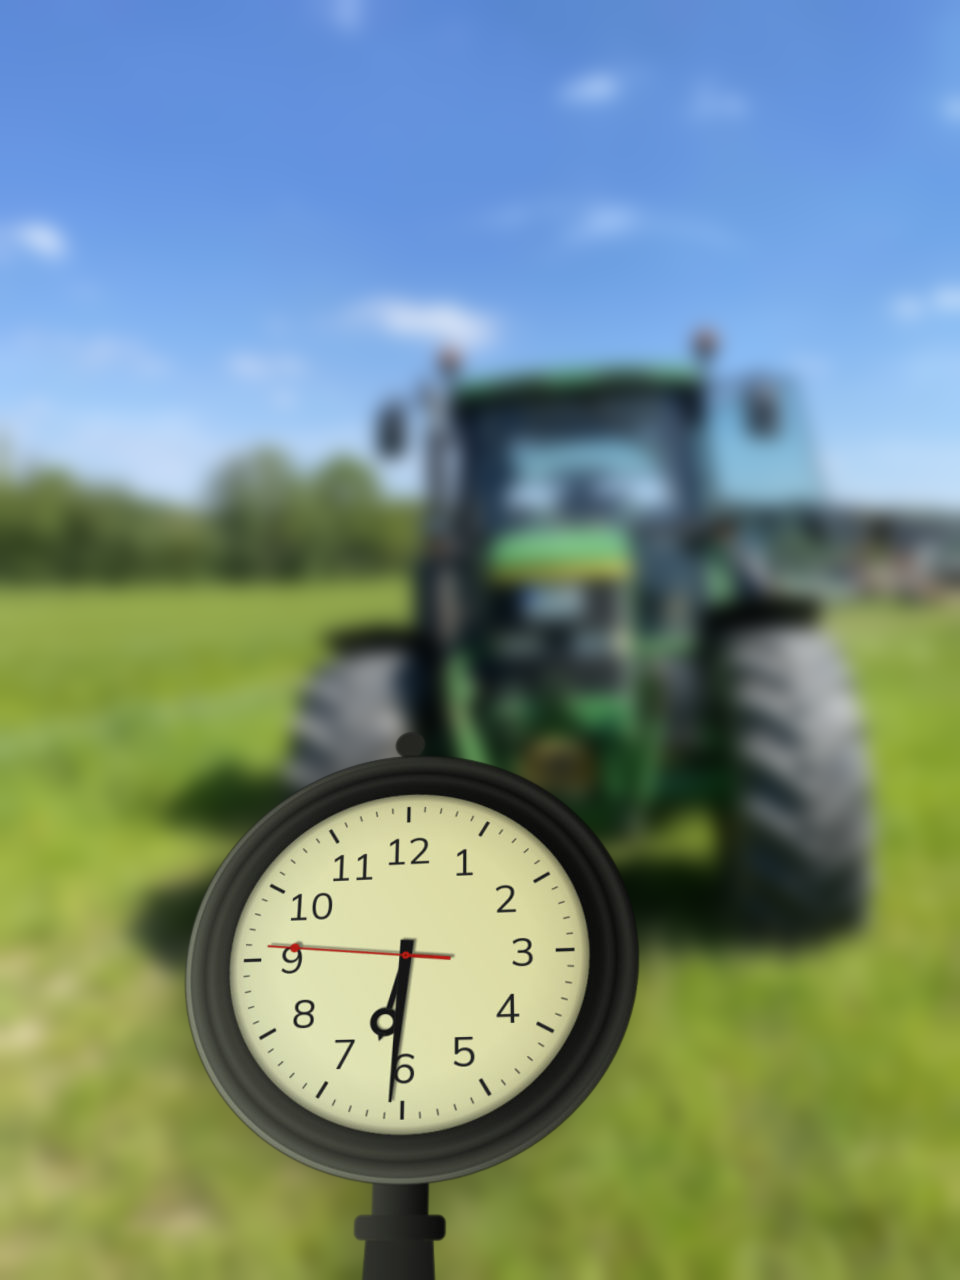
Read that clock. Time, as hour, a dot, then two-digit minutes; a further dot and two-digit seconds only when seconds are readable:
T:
6.30.46
